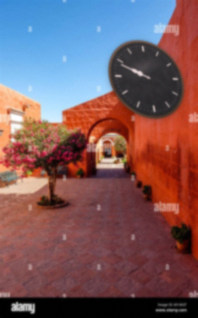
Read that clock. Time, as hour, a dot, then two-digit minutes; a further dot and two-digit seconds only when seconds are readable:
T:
9.49
